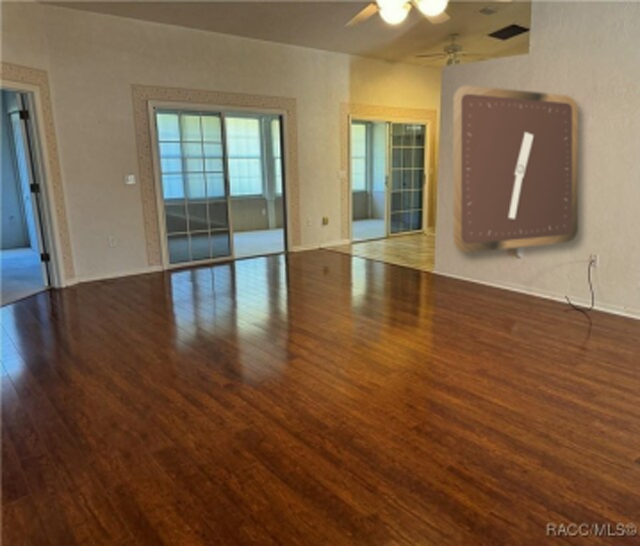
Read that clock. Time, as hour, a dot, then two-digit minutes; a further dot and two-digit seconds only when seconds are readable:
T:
12.32
